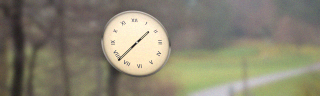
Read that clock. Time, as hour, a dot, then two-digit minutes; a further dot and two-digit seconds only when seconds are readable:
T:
1.38
